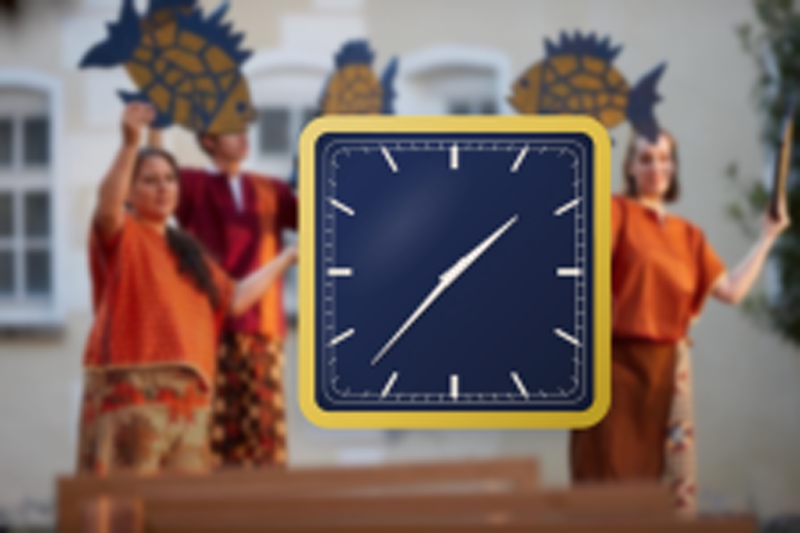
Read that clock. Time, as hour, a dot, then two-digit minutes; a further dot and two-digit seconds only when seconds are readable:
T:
1.37
